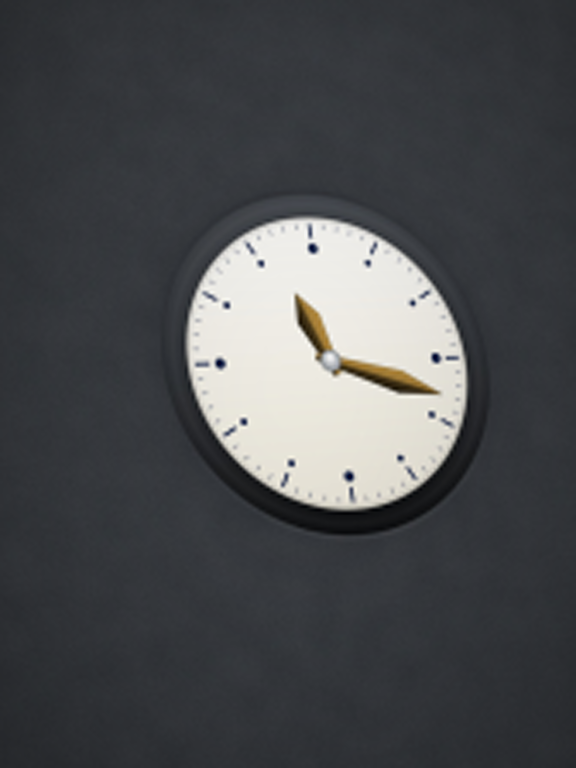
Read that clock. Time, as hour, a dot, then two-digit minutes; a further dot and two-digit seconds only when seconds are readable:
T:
11.18
